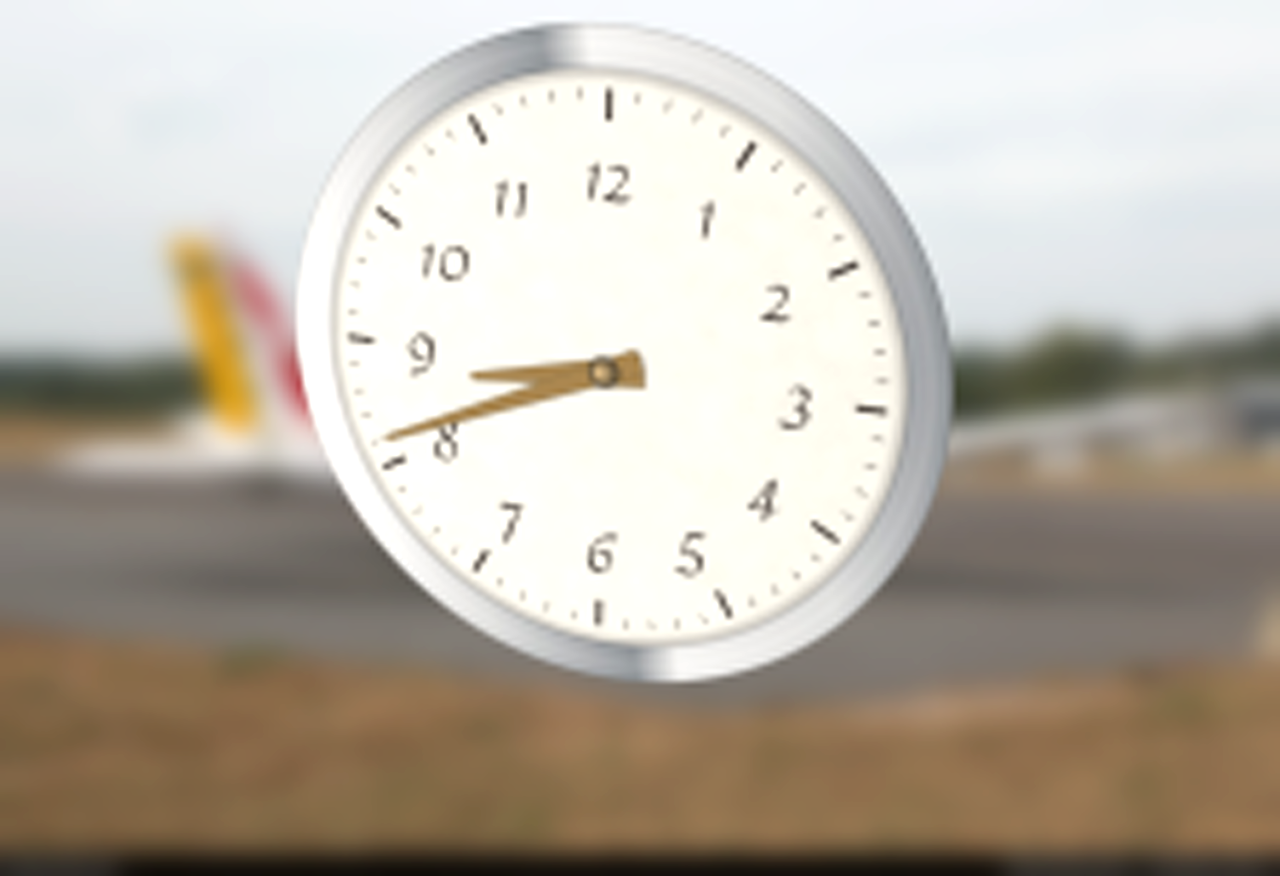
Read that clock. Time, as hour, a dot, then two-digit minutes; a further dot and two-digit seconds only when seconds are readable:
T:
8.41
